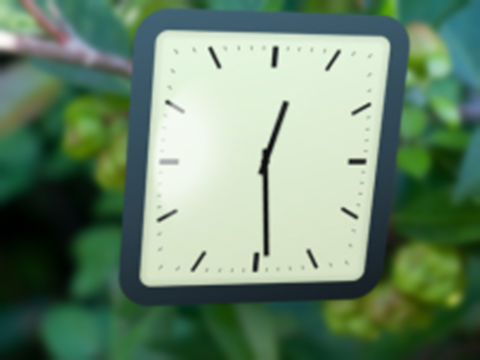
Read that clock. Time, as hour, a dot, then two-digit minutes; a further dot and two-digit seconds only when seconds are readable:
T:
12.29
